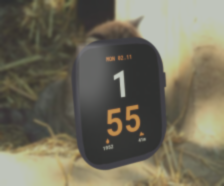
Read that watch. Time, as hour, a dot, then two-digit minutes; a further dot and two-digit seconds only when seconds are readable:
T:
1.55
